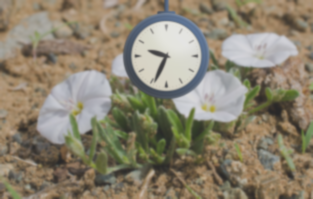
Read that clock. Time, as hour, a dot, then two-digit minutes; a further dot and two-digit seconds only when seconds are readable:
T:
9.34
